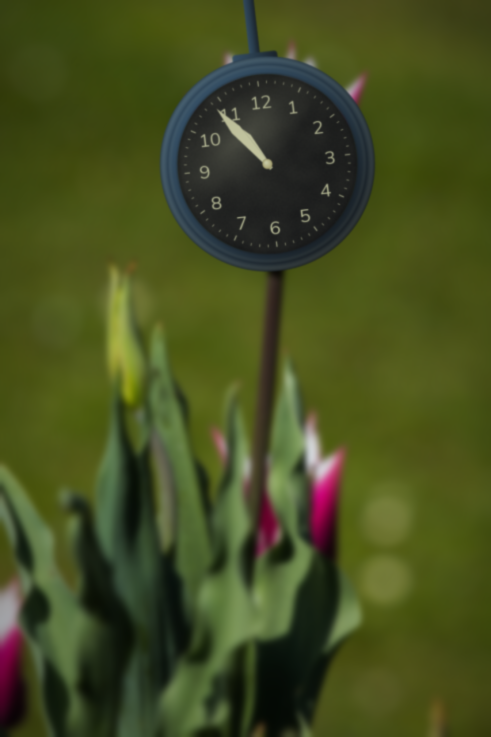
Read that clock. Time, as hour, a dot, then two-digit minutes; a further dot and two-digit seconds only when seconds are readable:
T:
10.54
